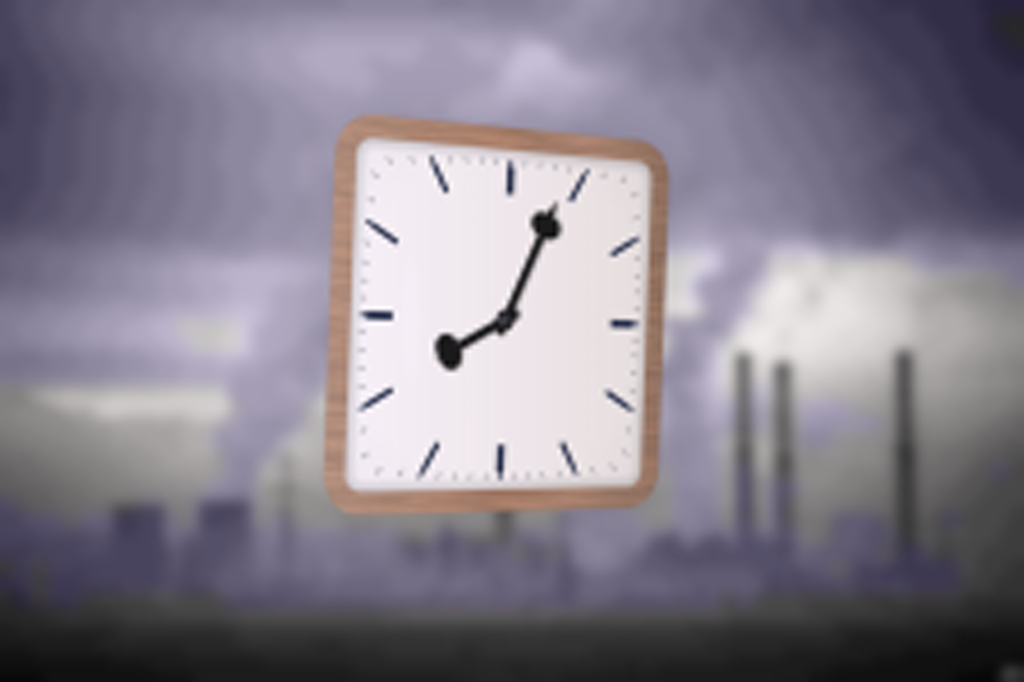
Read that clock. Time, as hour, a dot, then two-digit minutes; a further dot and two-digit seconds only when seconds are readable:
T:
8.04
